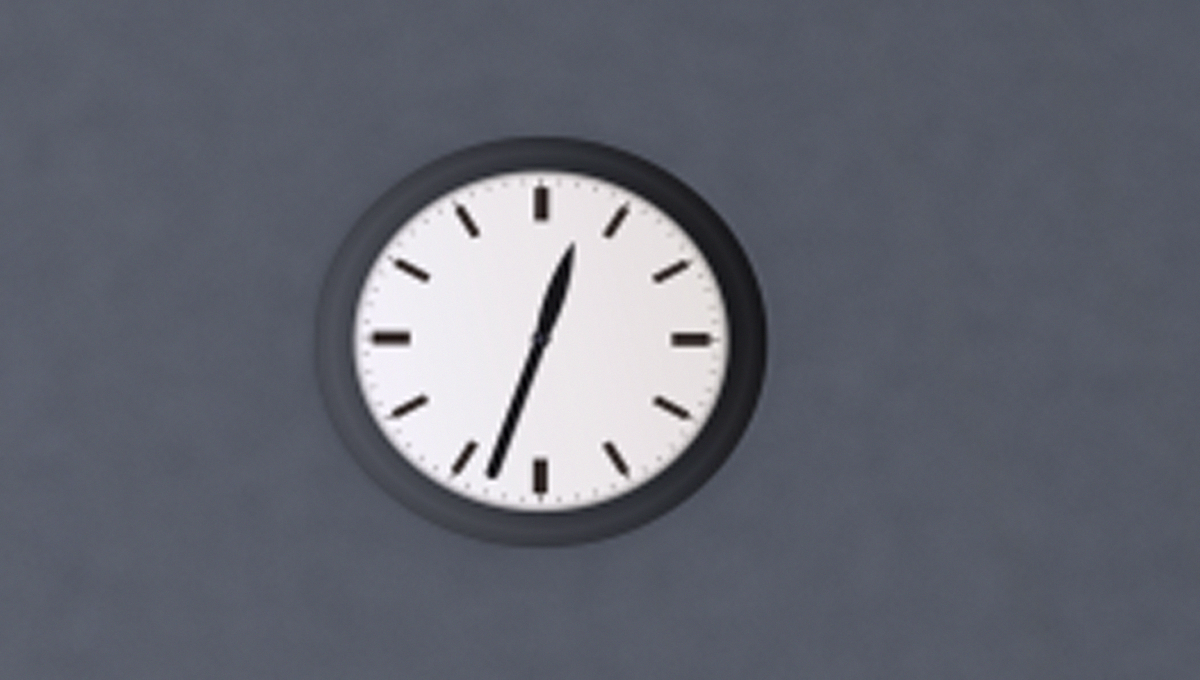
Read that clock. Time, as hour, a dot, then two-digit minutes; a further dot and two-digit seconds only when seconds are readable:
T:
12.33
